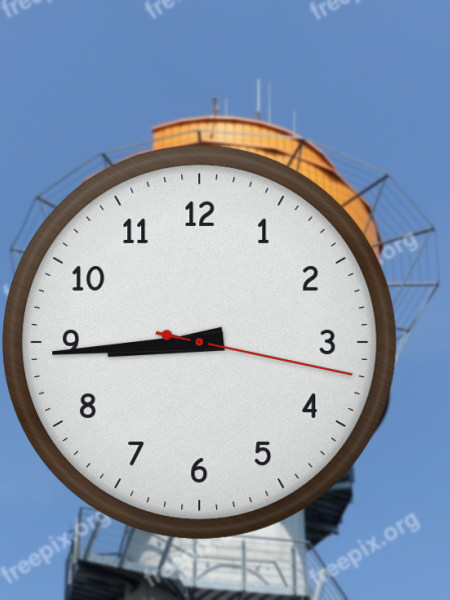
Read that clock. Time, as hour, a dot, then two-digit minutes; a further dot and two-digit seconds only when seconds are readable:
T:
8.44.17
